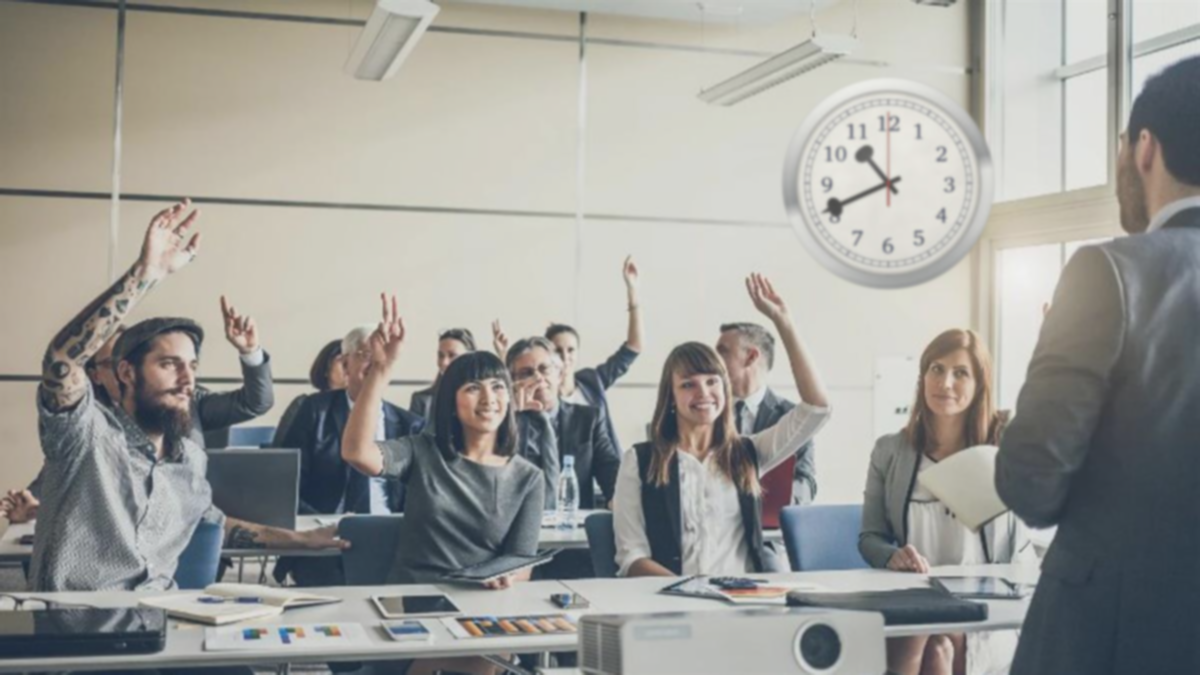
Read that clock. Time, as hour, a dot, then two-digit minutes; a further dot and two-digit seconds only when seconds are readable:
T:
10.41.00
